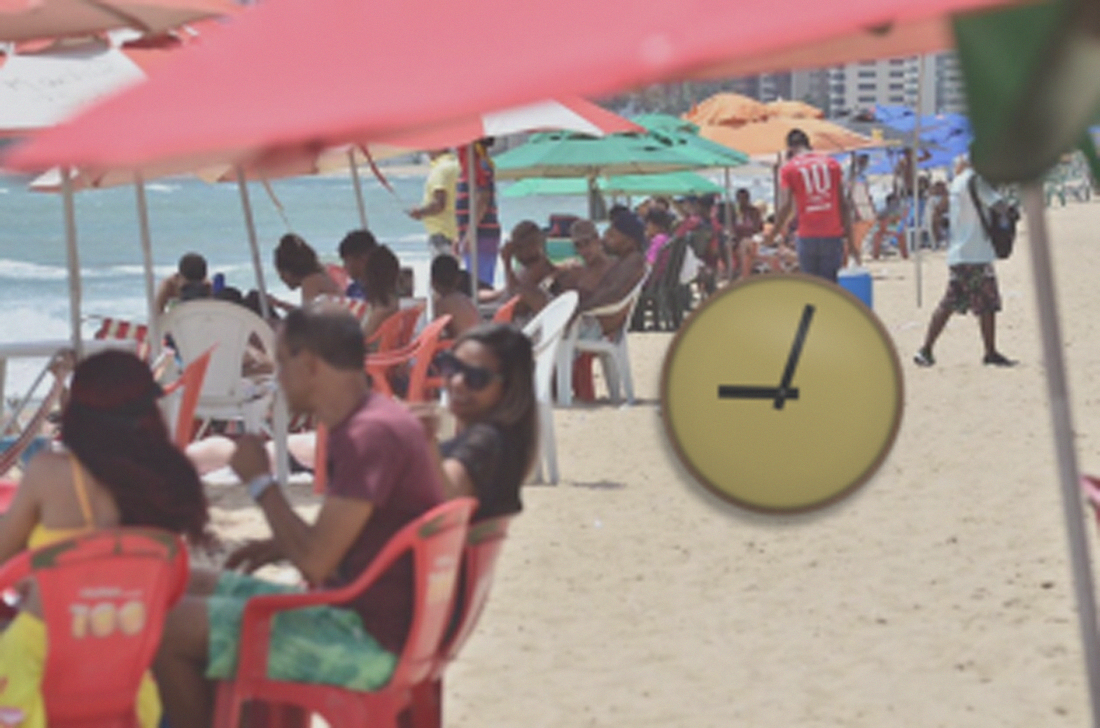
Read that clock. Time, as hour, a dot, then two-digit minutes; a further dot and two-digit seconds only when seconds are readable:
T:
9.03
